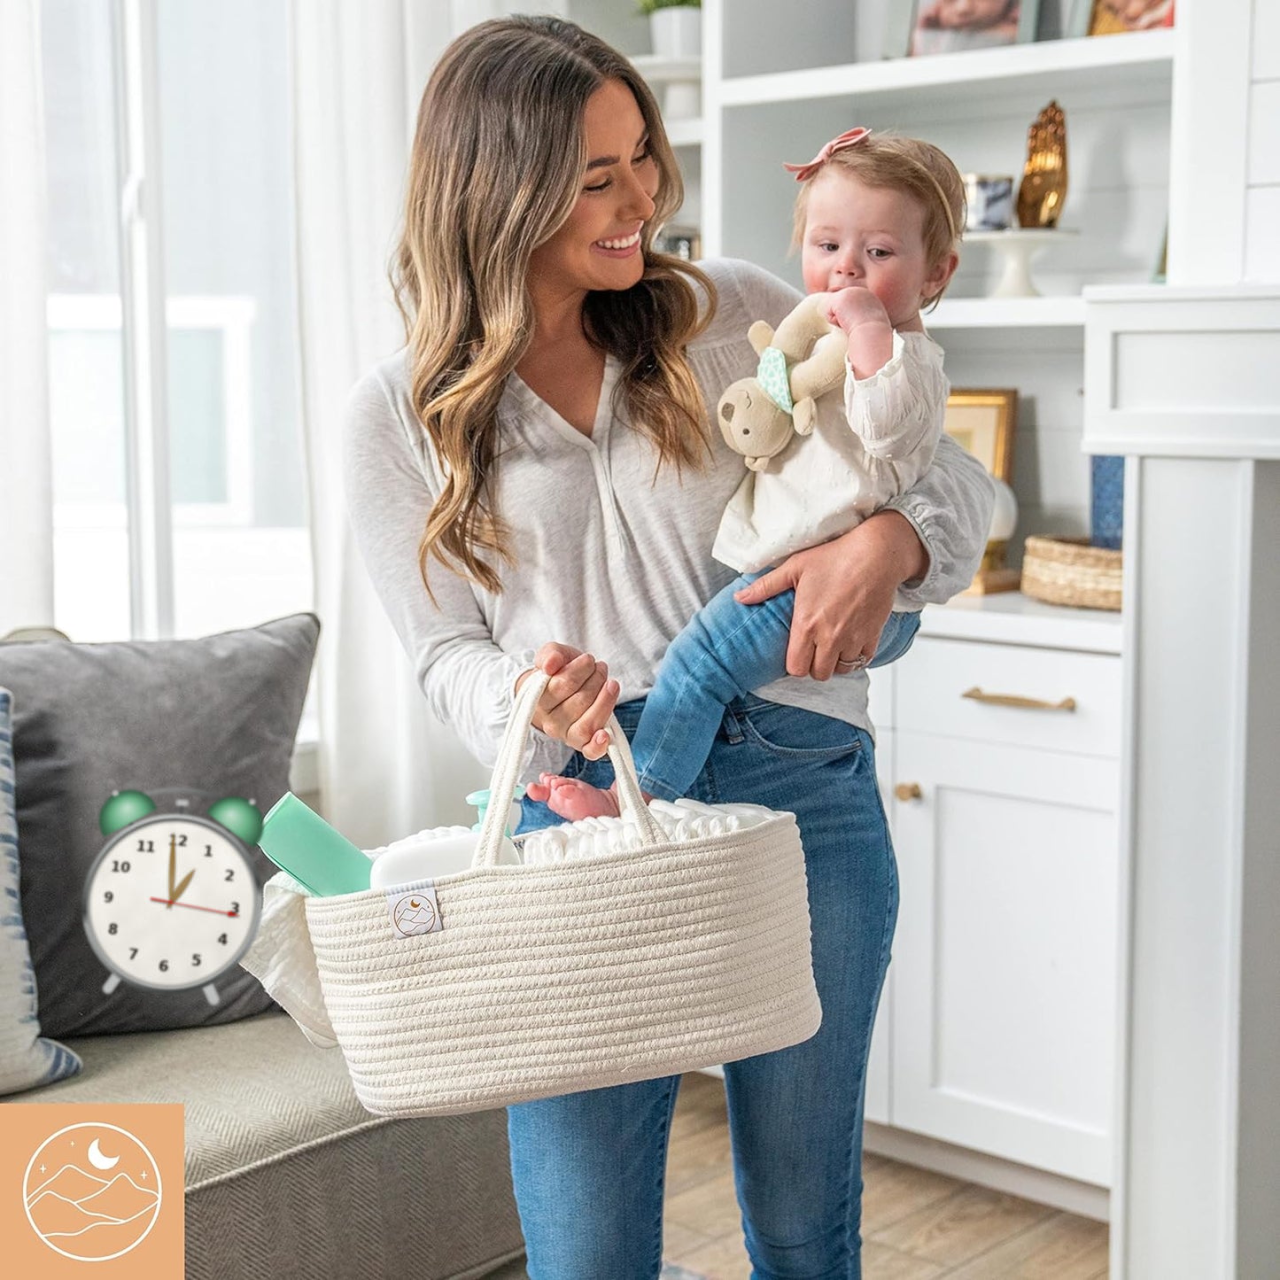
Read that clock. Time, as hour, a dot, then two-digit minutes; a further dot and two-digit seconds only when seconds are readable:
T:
12.59.16
